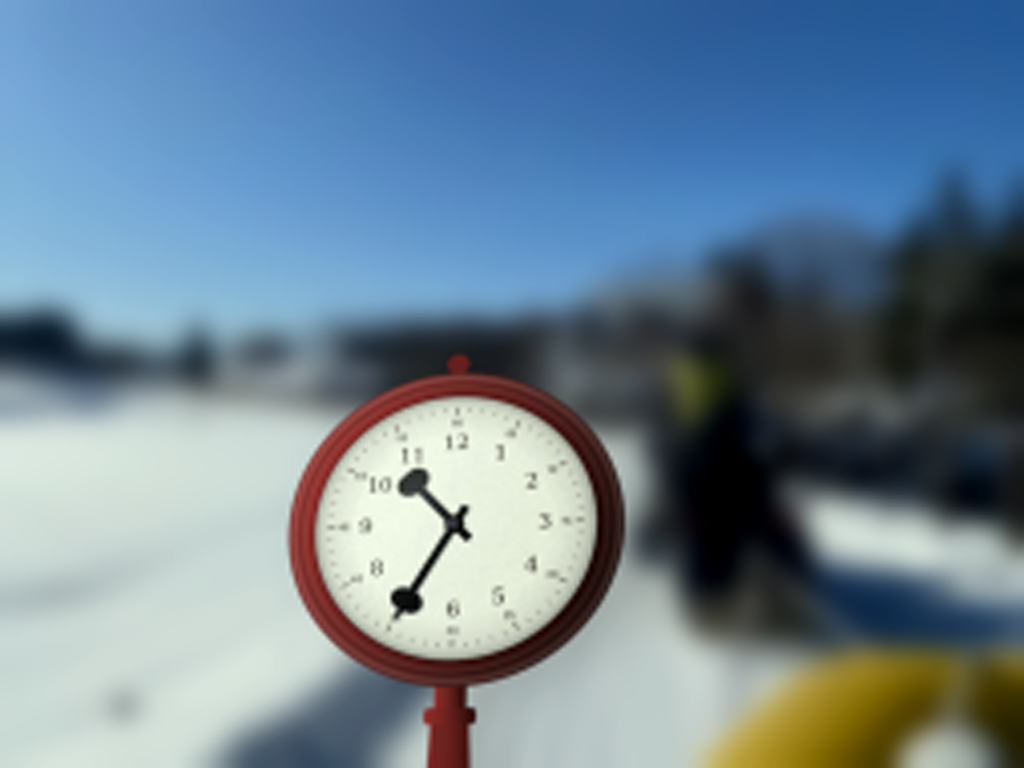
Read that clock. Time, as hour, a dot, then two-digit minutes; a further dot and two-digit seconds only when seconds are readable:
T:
10.35
